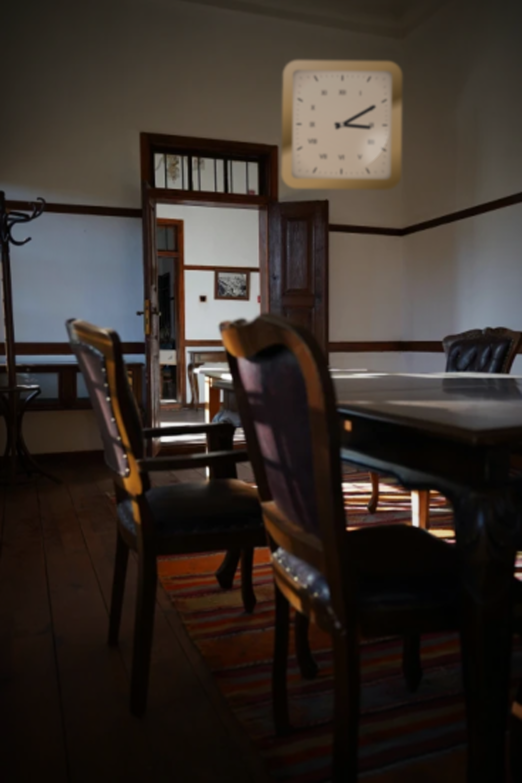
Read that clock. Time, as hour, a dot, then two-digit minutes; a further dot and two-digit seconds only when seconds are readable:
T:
3.10
